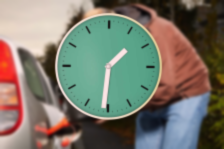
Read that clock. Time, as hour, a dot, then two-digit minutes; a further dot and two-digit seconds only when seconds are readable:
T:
1.31
